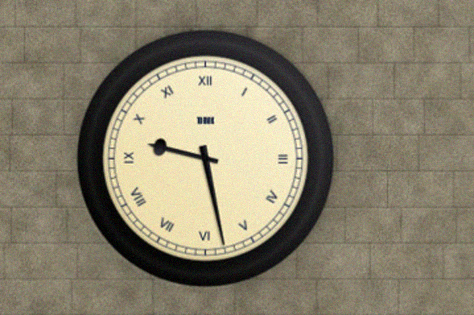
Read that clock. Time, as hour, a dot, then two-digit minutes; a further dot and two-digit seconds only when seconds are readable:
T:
9.28
